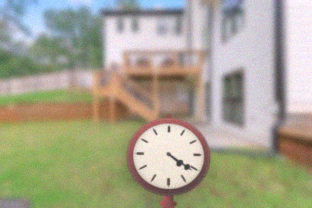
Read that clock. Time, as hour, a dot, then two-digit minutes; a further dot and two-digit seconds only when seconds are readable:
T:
4.21
